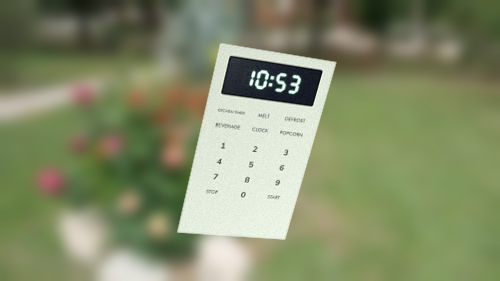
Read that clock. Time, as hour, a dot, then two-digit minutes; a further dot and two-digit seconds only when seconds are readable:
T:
10.53
